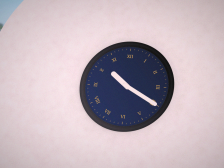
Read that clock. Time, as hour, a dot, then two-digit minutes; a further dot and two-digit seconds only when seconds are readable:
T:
10.20
